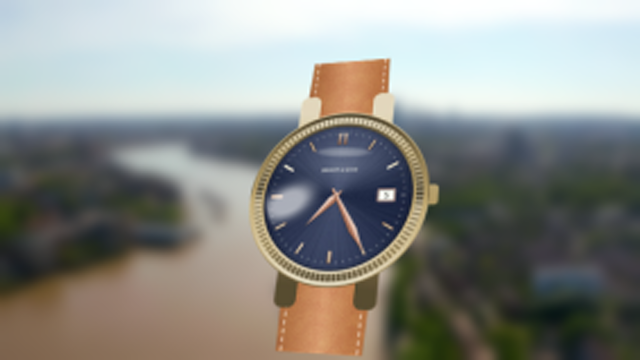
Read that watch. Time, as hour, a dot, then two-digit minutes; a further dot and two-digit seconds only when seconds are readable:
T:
7.25
